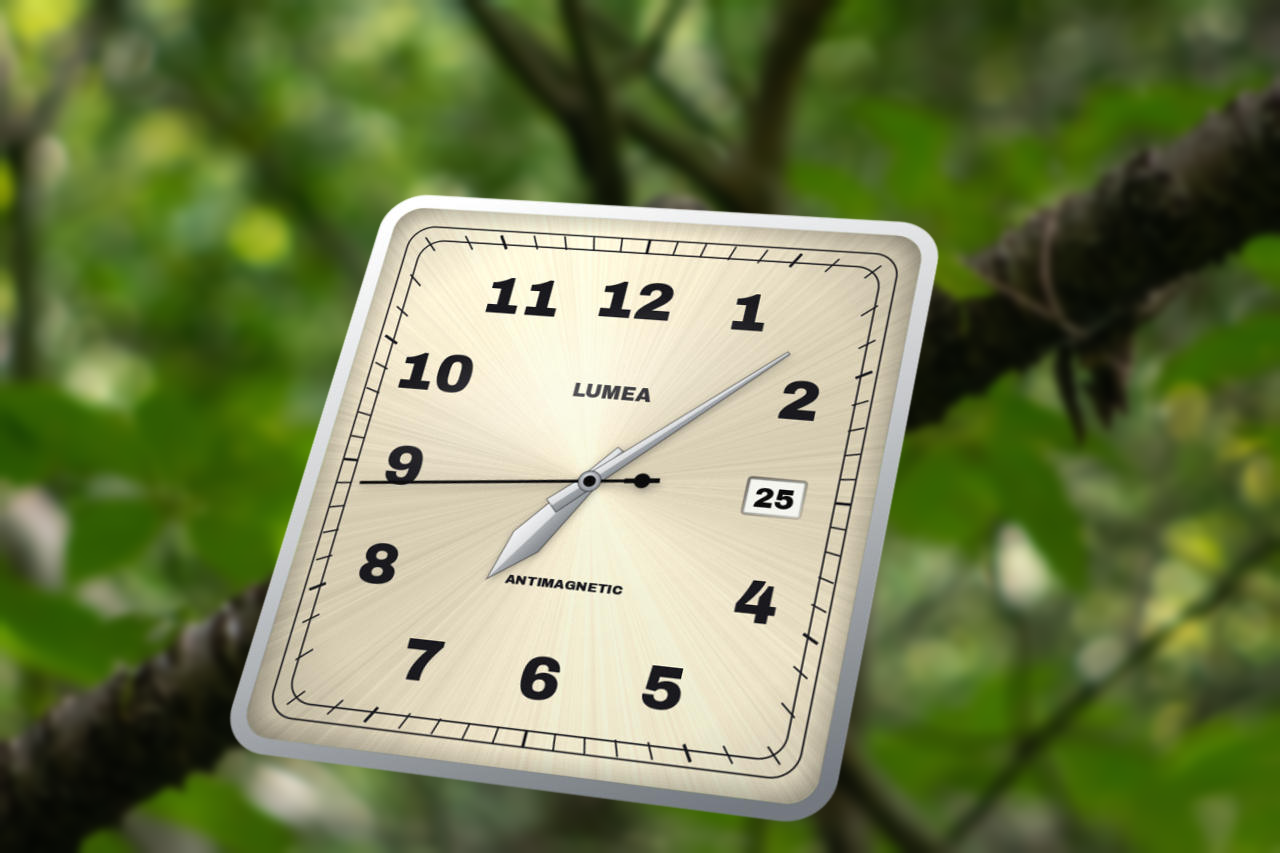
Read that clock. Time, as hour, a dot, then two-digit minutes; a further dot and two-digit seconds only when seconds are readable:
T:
7.07.44
